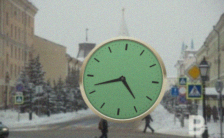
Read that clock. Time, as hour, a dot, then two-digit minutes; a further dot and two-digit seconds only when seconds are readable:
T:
4.42
